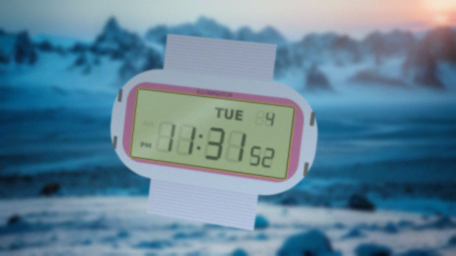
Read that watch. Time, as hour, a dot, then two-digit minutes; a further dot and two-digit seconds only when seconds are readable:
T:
11.31.52
